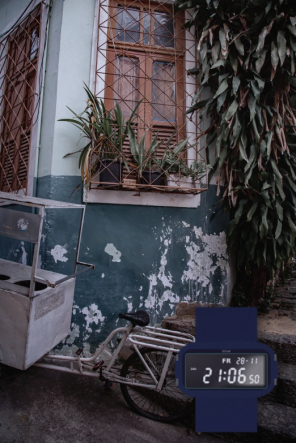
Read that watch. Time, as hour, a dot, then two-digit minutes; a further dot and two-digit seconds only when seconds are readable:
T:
21.06.50
